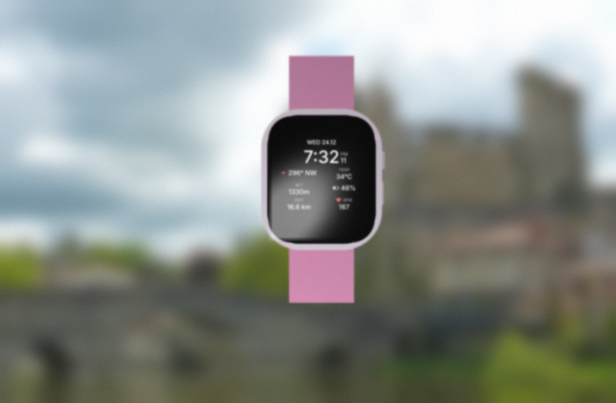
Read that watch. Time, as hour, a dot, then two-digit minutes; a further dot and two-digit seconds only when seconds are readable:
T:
7.32
